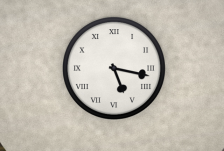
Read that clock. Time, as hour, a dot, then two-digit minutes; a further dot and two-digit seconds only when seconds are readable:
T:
5.17
